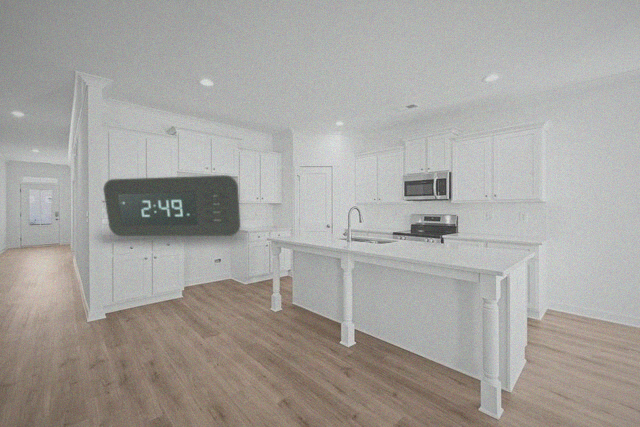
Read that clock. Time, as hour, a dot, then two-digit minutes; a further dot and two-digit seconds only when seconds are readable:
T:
2.49
